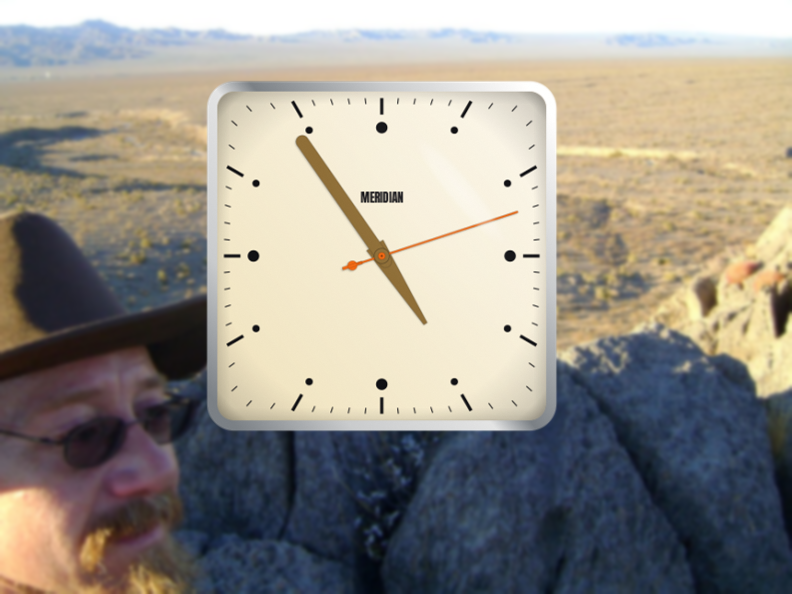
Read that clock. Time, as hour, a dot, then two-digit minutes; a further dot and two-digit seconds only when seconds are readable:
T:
4.54.12
